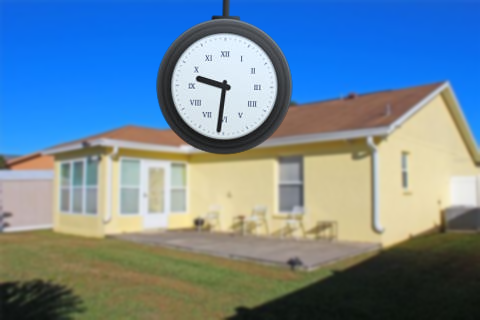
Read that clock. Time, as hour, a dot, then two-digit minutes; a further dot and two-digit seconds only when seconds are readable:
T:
9.31
